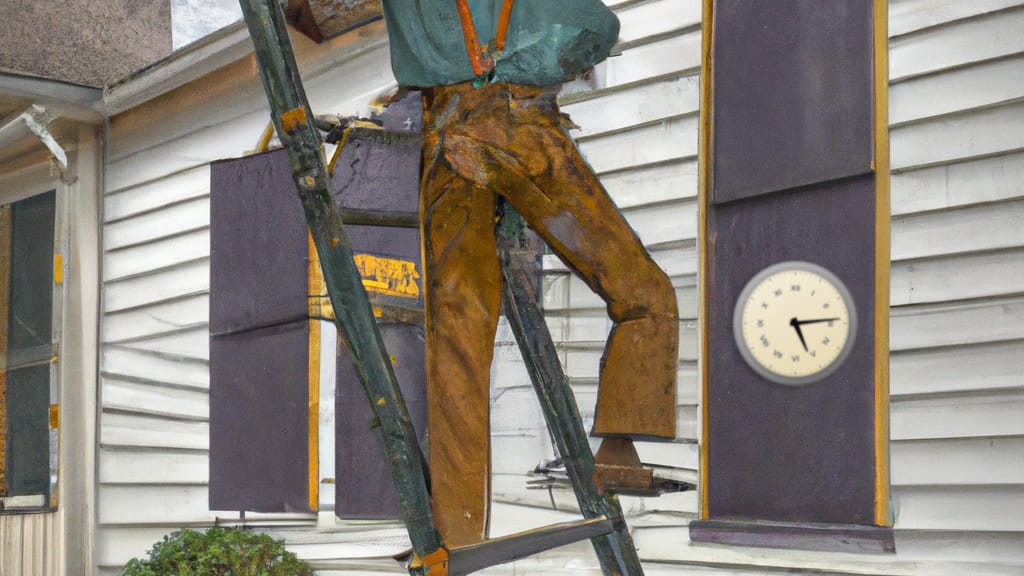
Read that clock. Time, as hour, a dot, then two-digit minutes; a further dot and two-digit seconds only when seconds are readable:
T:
5.14
